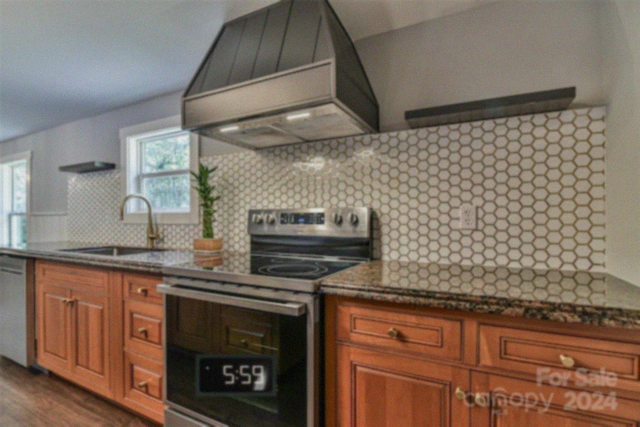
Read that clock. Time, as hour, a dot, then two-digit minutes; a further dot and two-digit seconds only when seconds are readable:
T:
5.59
